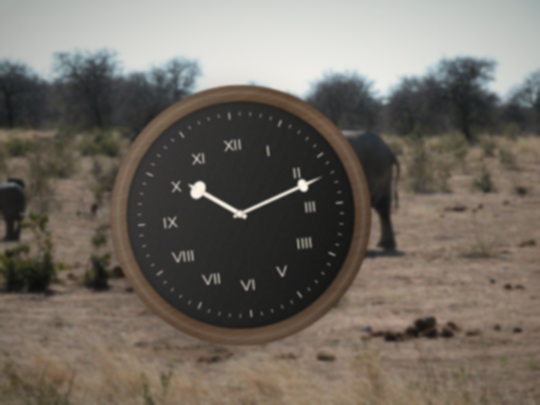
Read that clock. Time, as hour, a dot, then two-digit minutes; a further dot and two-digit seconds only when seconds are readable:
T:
10.12
